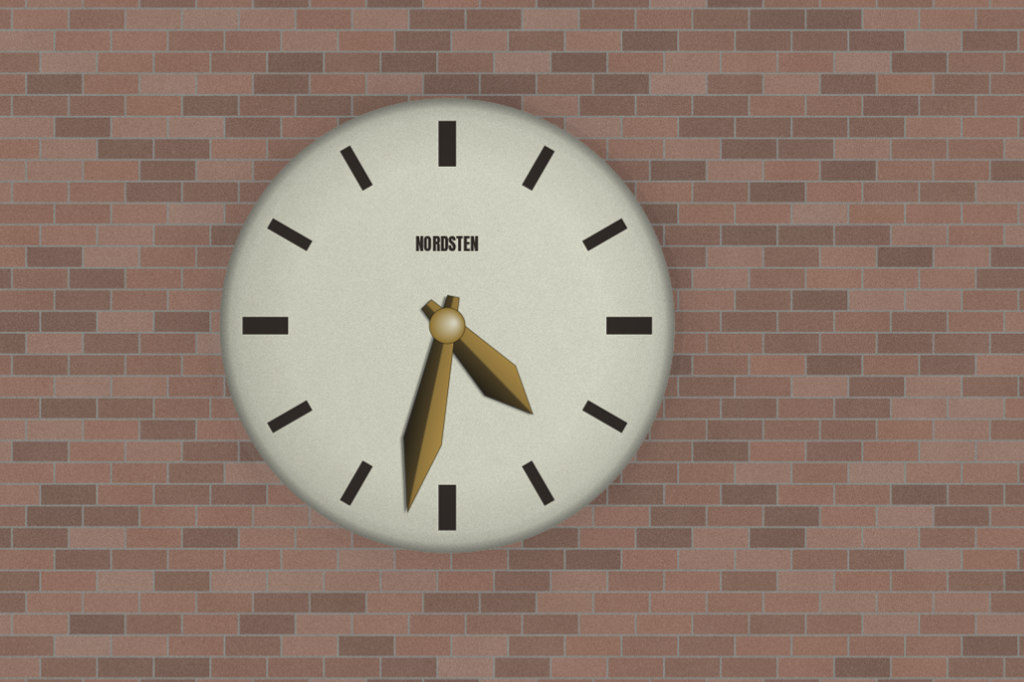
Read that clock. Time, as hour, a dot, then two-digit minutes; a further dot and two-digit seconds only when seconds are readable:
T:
4.32
